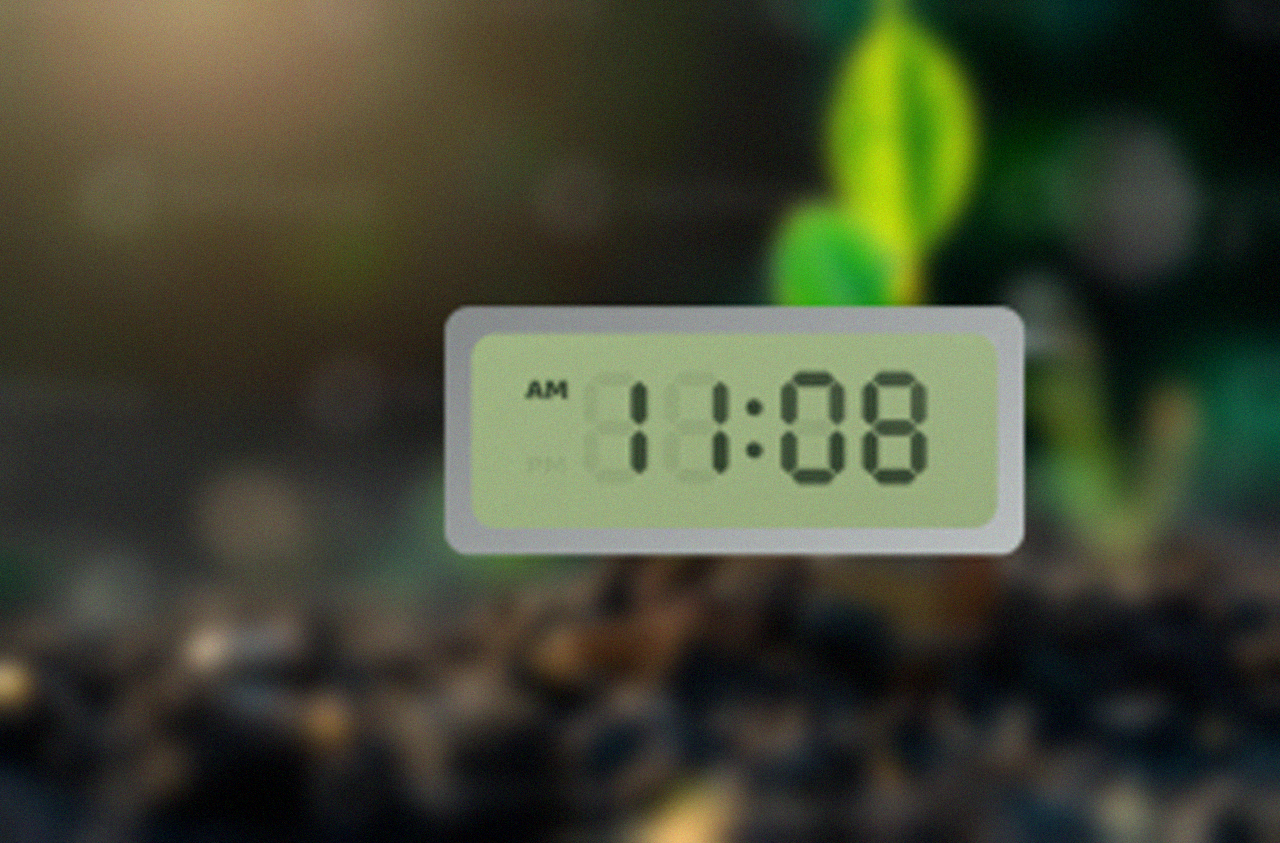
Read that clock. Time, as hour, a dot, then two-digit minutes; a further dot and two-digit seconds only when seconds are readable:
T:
11.08
